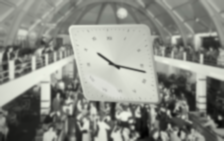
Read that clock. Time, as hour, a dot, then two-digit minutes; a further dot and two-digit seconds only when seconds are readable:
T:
10.17
